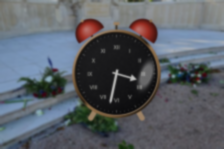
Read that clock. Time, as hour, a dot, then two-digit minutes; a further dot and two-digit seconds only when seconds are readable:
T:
3.32
